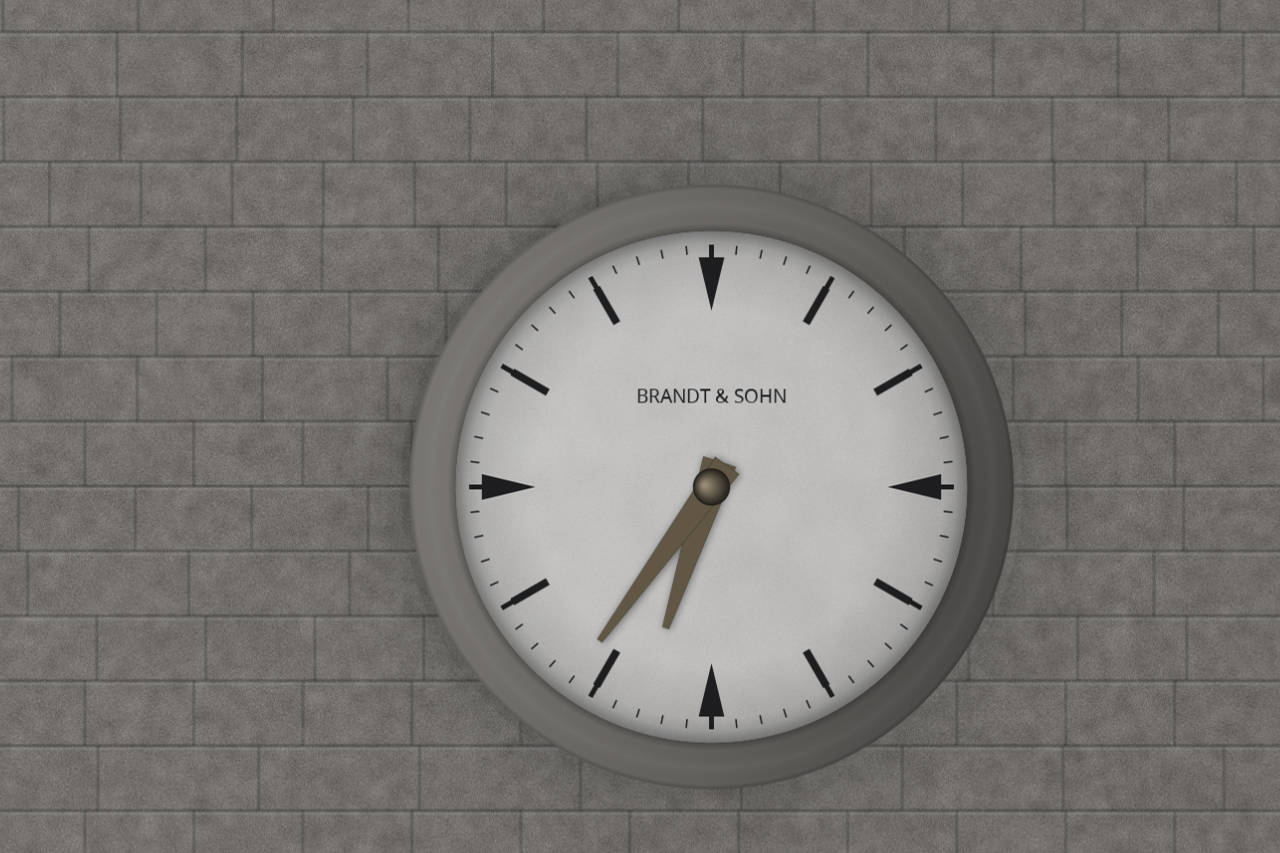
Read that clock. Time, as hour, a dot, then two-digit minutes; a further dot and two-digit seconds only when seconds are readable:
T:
6.36
